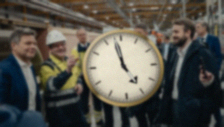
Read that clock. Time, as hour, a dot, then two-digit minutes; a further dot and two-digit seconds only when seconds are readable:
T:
4.58
